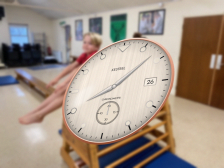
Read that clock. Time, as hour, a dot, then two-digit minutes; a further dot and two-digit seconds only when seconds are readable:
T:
8.08
